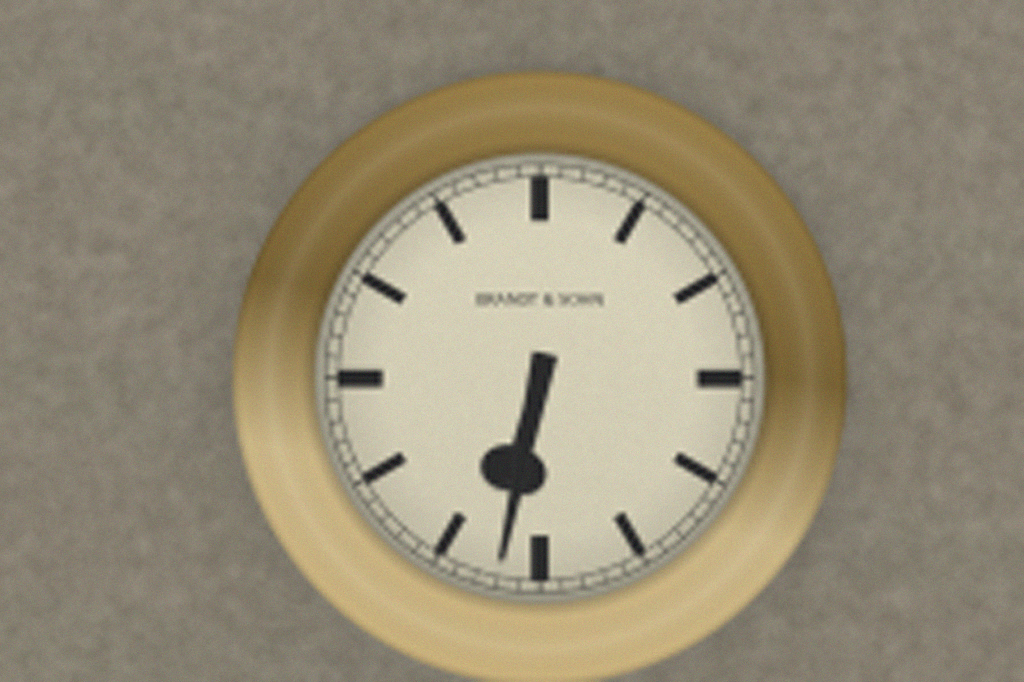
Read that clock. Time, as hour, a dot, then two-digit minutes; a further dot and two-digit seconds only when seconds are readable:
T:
6.32
